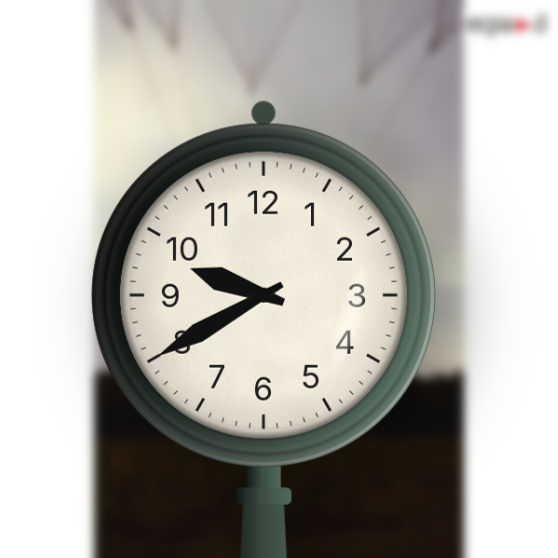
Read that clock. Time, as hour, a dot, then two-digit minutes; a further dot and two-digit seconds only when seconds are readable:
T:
9.40
